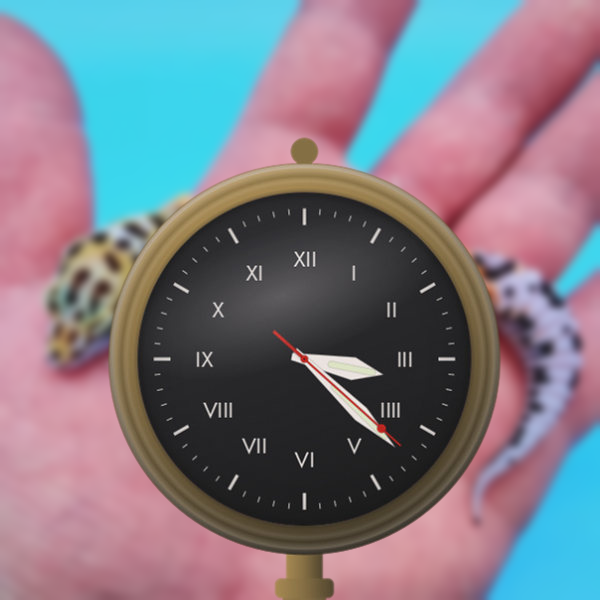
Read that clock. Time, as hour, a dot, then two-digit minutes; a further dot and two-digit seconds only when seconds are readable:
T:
3.22.22
